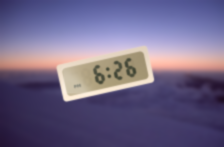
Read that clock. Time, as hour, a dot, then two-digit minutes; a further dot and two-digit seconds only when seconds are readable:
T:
6.26
